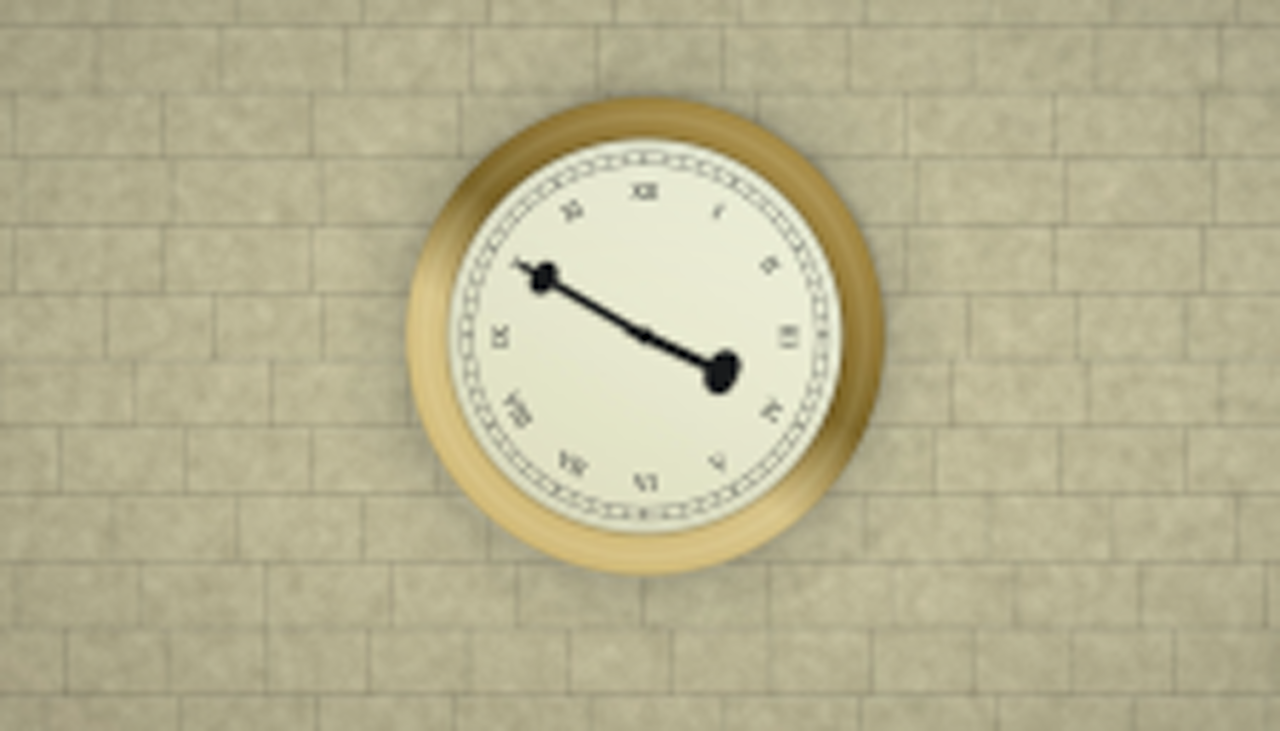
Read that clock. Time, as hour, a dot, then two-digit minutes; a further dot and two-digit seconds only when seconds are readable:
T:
3.50
